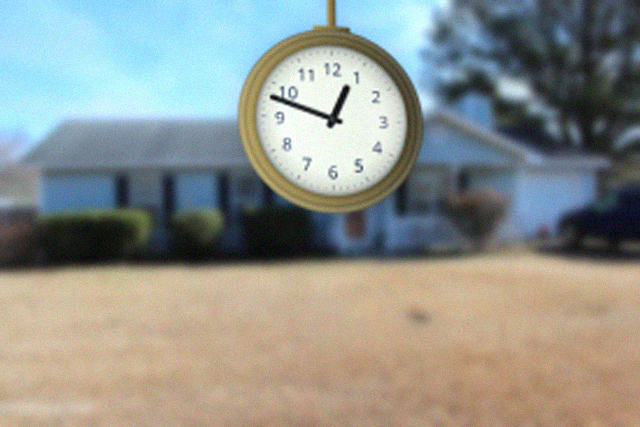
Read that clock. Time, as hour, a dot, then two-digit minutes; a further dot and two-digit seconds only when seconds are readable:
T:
12.48
